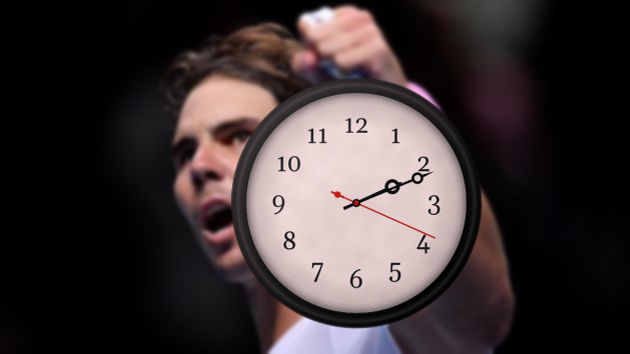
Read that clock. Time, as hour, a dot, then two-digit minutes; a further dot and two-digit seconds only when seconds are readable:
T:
2.11.19
